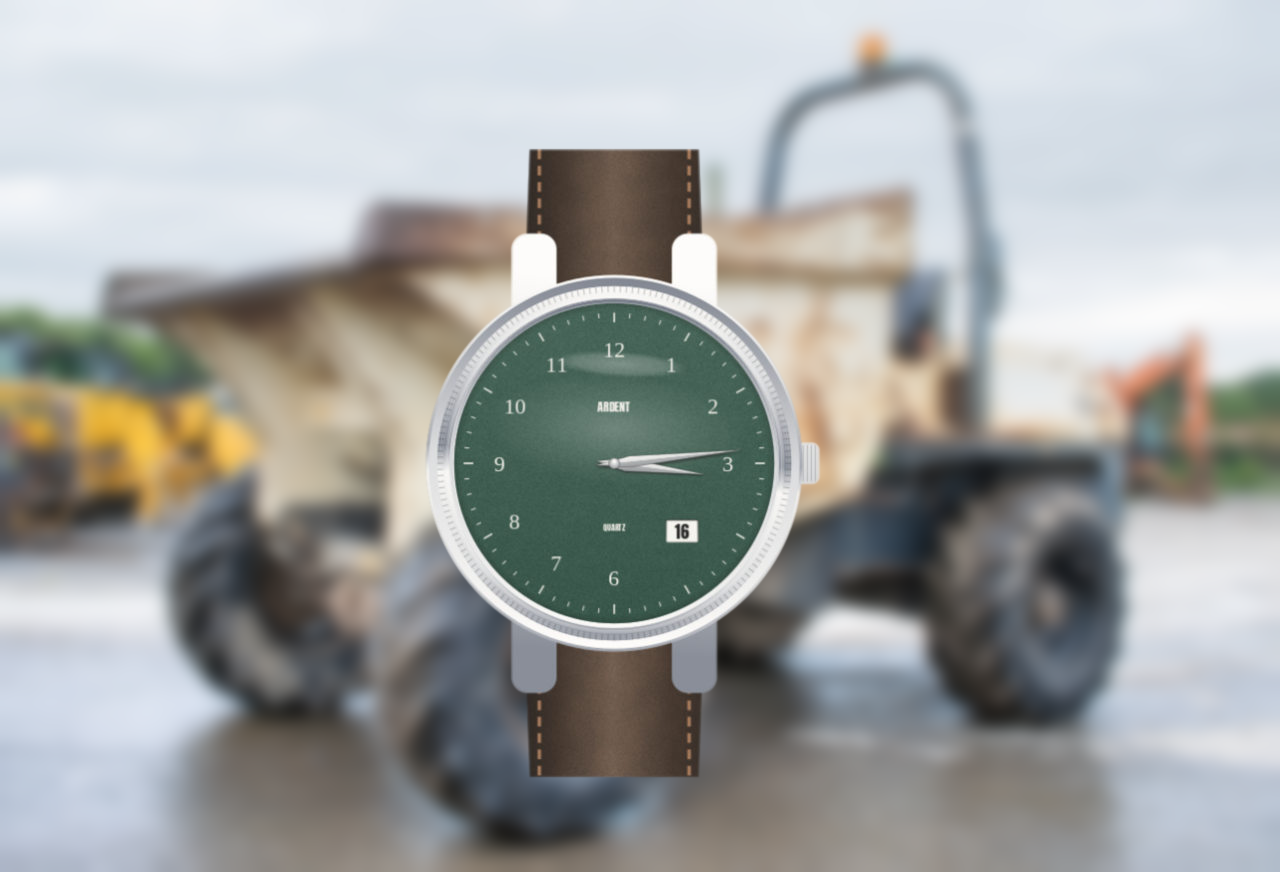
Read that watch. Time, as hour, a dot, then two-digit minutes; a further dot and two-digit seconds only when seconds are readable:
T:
3.14
